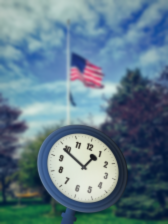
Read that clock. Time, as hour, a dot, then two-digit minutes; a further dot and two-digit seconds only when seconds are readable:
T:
12.49
